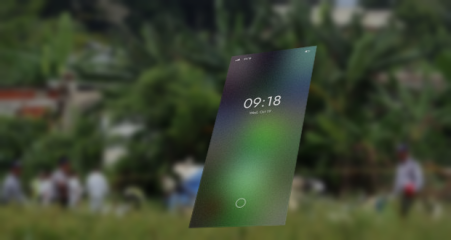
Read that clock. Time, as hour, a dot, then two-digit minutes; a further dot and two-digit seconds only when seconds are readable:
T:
9.18
